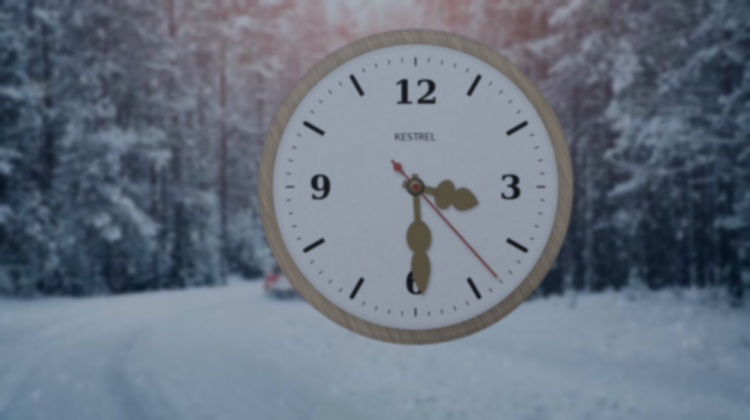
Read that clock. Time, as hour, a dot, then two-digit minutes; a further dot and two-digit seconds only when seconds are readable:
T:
3.29.23
